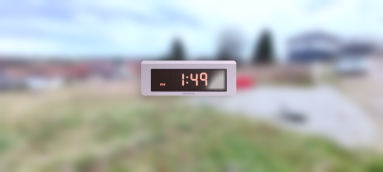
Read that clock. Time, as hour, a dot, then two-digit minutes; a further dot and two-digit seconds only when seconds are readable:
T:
1.49
